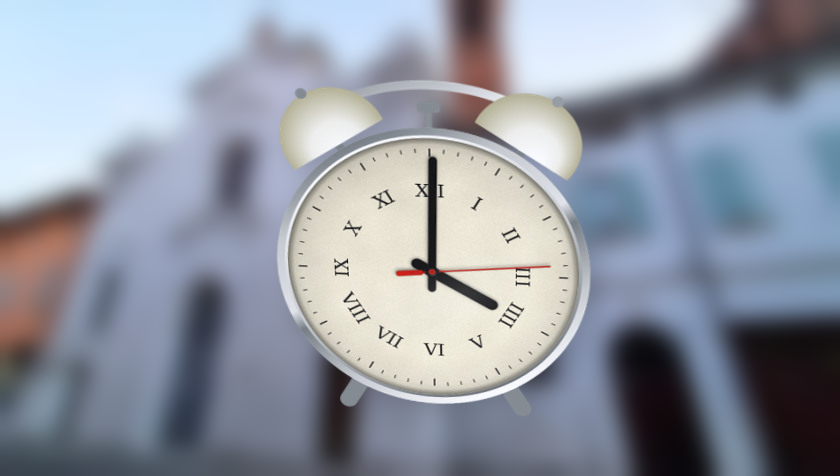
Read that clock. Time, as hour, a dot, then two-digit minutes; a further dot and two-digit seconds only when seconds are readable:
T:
4.00.14
